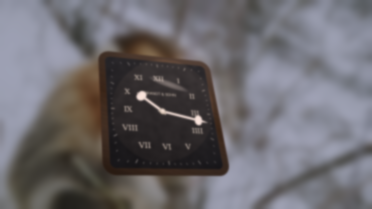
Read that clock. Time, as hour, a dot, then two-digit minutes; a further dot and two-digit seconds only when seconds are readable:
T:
10.17
